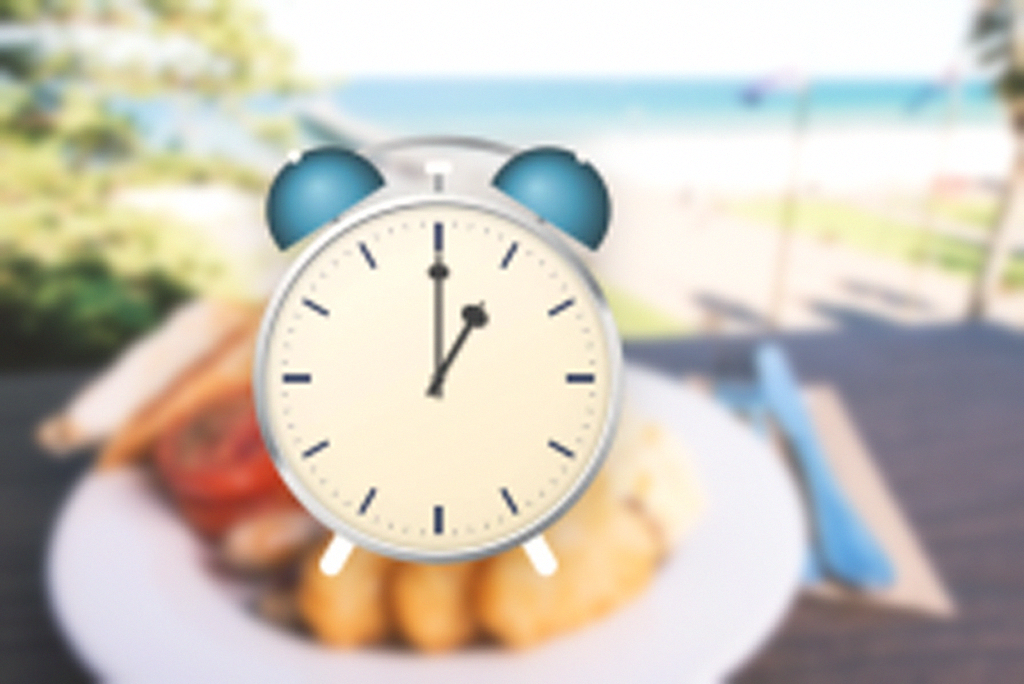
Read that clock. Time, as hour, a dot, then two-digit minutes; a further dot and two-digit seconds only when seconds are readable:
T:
1.00
